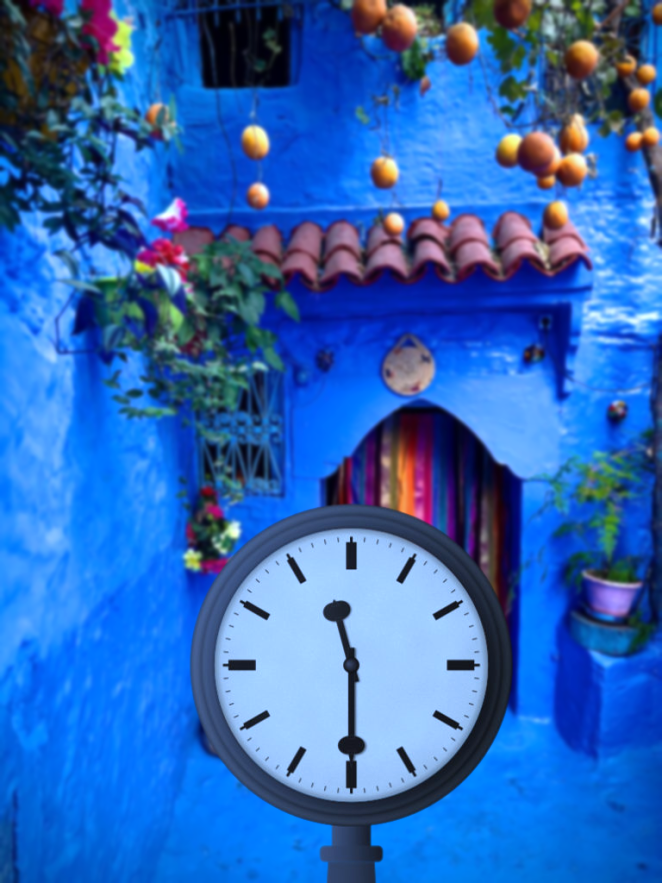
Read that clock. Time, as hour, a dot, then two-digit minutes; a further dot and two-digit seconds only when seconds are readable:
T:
11.30
